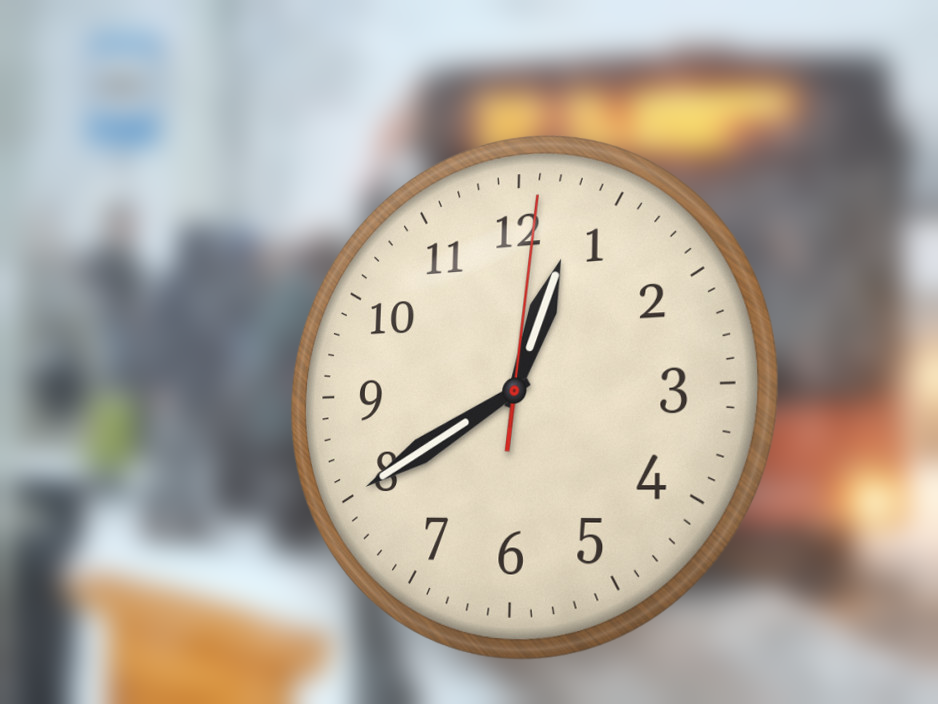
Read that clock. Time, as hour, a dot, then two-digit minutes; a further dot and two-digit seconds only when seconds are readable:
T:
12.40.01
